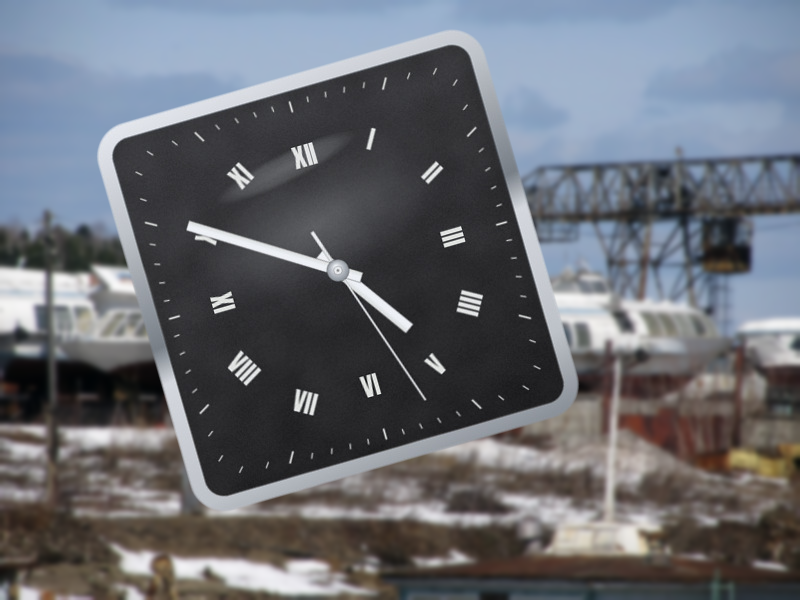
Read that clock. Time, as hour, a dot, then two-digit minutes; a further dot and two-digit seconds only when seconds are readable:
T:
4.50.27
